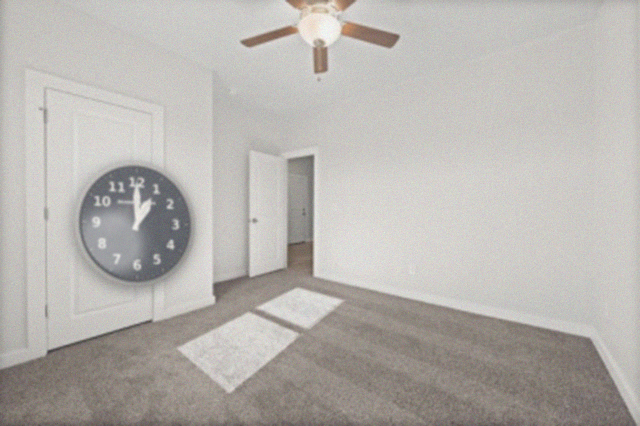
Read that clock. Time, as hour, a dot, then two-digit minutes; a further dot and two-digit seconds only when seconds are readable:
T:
1.00
